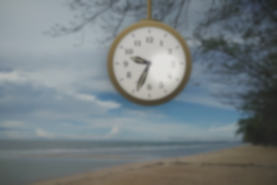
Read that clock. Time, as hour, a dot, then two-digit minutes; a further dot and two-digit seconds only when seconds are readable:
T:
9.34
